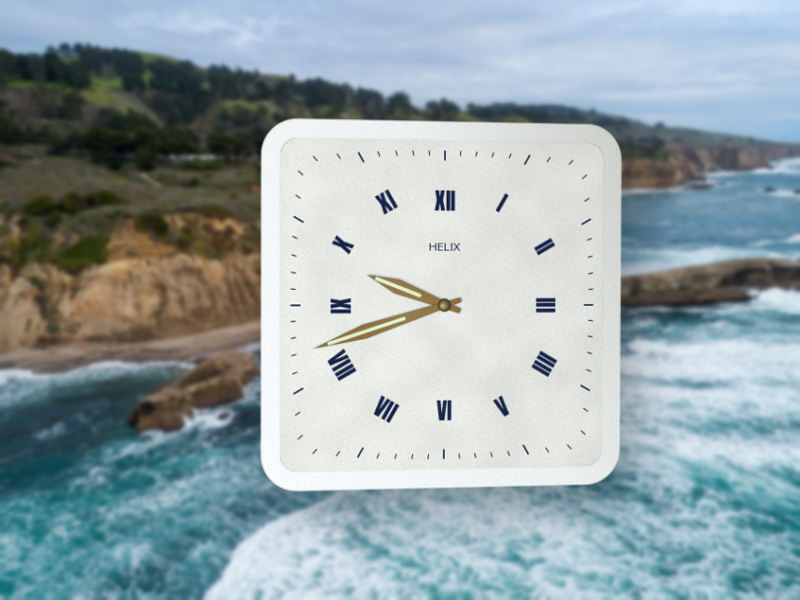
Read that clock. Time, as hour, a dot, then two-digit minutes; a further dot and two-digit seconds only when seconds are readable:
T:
9.42
